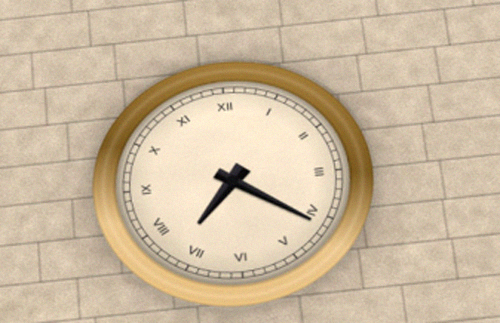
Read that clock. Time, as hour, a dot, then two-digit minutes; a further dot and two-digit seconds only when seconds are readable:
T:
7.21
